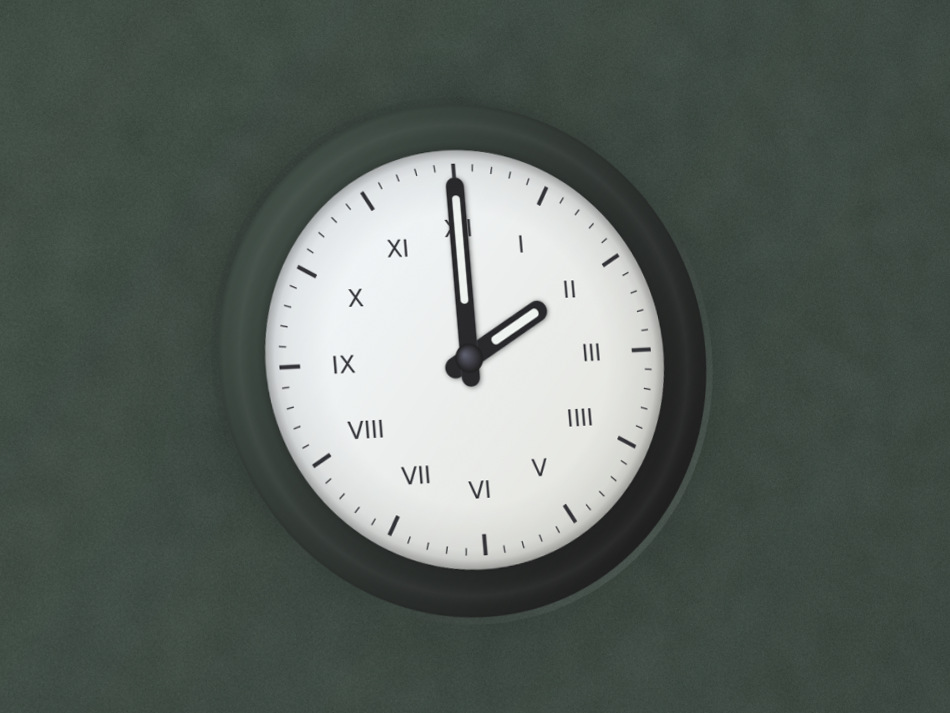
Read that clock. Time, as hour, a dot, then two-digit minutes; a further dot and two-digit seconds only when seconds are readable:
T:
2.00
